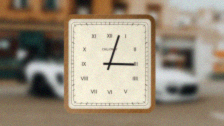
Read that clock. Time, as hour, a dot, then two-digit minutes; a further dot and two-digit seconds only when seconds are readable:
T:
3.03
